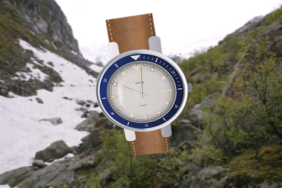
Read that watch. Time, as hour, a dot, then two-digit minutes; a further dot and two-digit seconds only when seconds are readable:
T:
10.01
